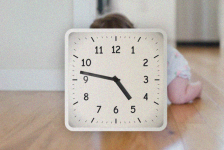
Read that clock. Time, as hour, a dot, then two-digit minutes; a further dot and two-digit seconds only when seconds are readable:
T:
4.47
